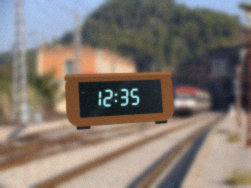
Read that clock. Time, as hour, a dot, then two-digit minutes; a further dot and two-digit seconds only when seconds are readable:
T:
12.35
